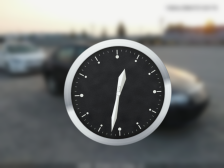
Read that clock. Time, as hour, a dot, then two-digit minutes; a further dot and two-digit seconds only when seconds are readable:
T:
12.32
